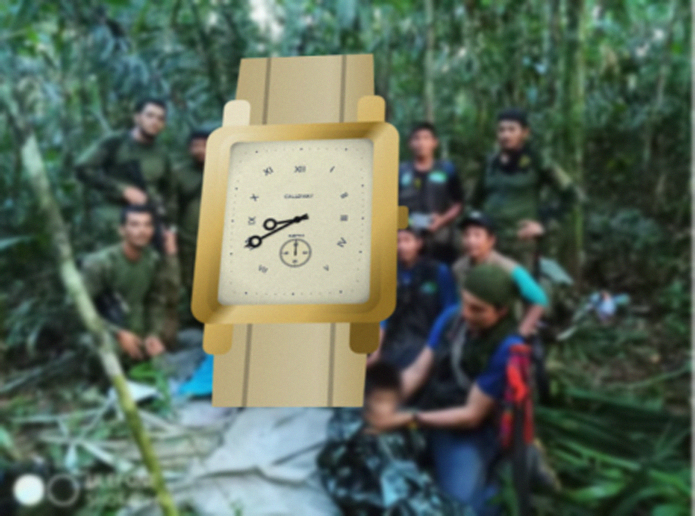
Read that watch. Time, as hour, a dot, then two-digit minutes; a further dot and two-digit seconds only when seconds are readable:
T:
8.40
